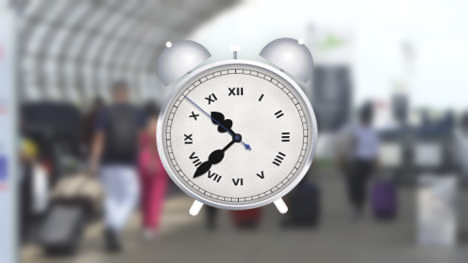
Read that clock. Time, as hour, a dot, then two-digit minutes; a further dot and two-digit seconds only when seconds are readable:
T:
10.37.52
